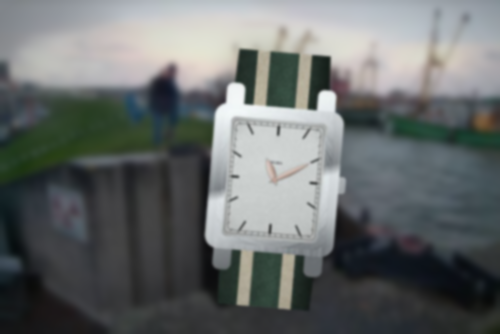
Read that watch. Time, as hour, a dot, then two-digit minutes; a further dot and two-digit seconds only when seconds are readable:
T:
11.10
